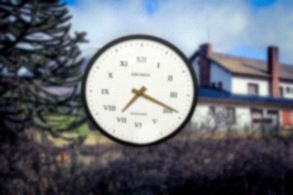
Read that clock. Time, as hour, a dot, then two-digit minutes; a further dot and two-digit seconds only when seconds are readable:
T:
7.19
